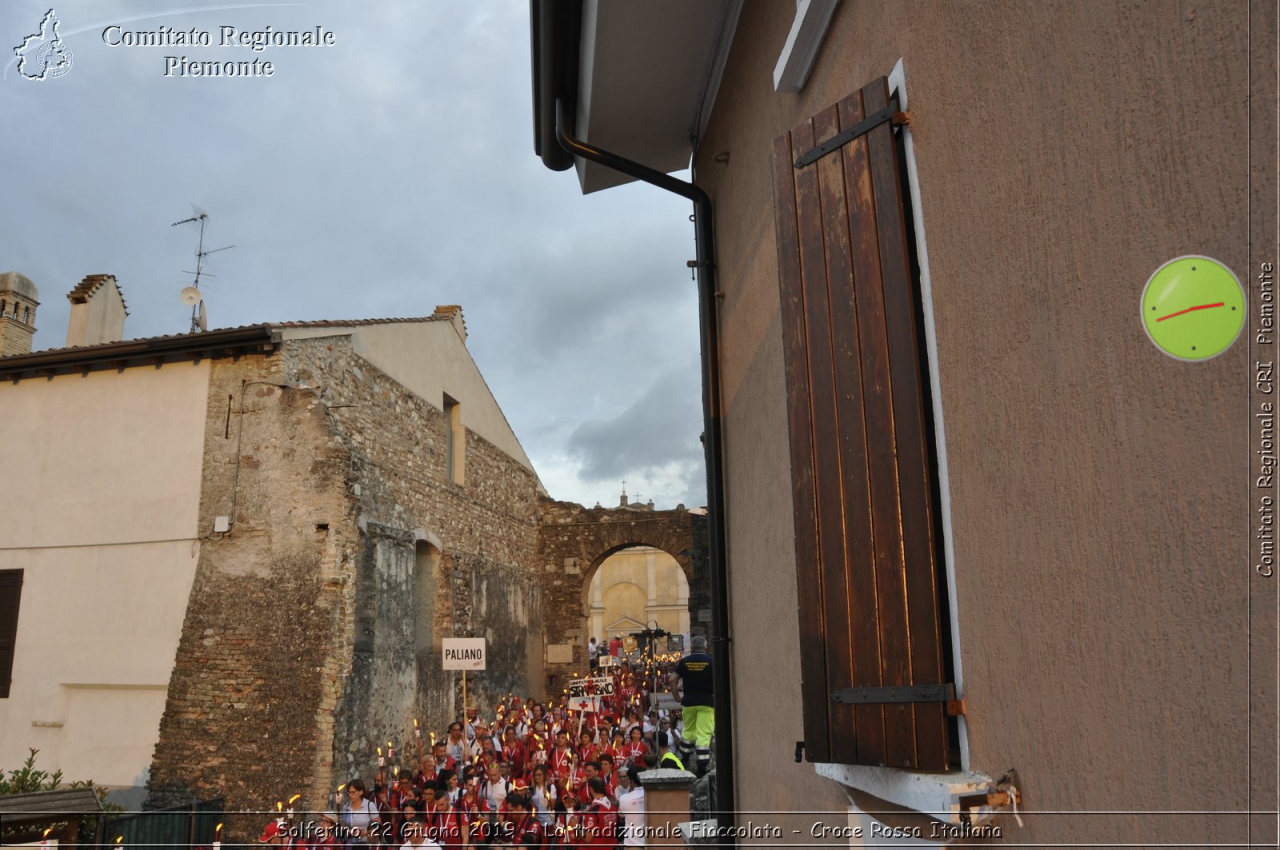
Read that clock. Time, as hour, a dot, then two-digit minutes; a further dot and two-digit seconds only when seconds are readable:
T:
2.42
